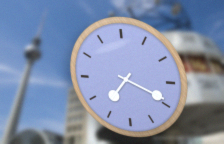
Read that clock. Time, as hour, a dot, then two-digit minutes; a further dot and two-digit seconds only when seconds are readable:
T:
7.19
